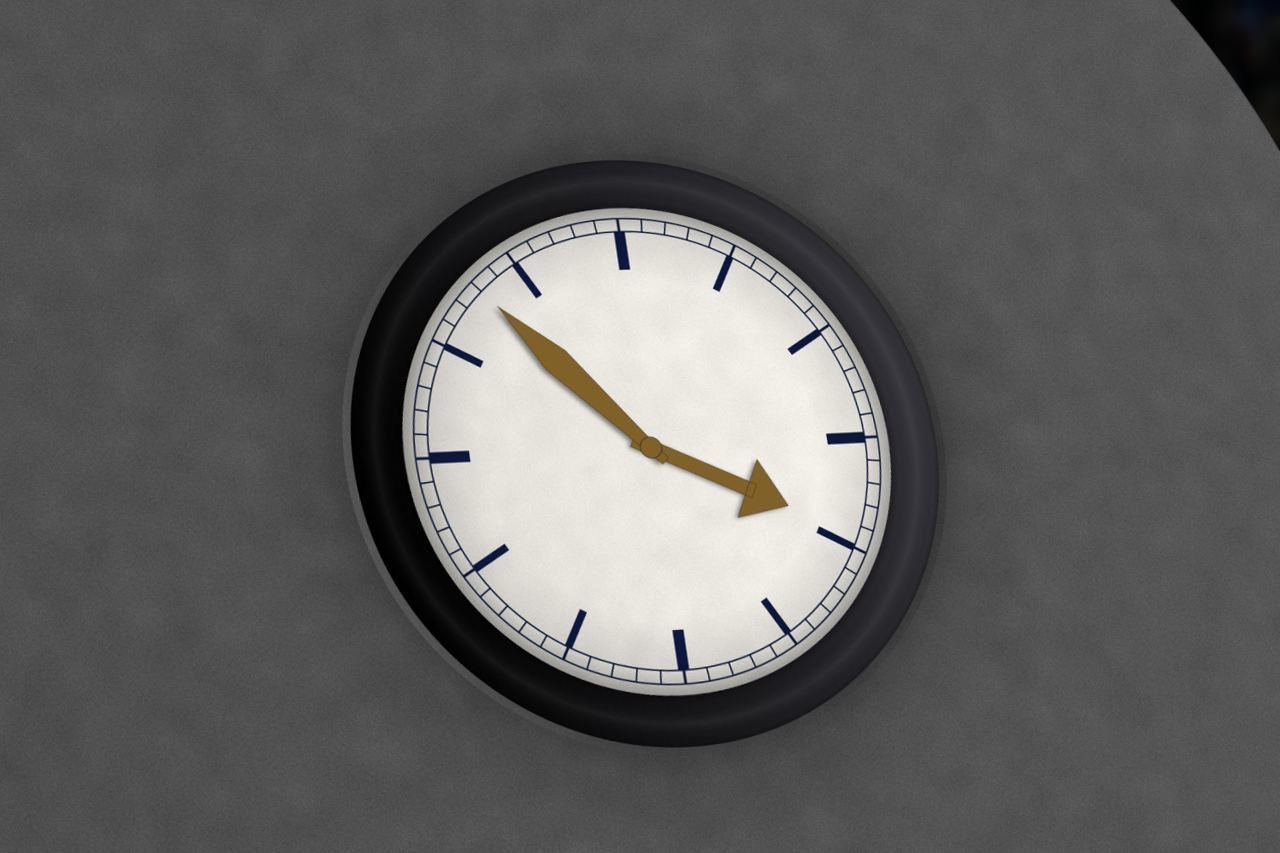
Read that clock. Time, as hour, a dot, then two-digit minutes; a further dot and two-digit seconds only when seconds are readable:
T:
3.53
